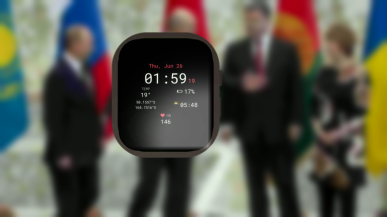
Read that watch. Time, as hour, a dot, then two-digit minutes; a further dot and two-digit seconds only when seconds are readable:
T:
1.59
